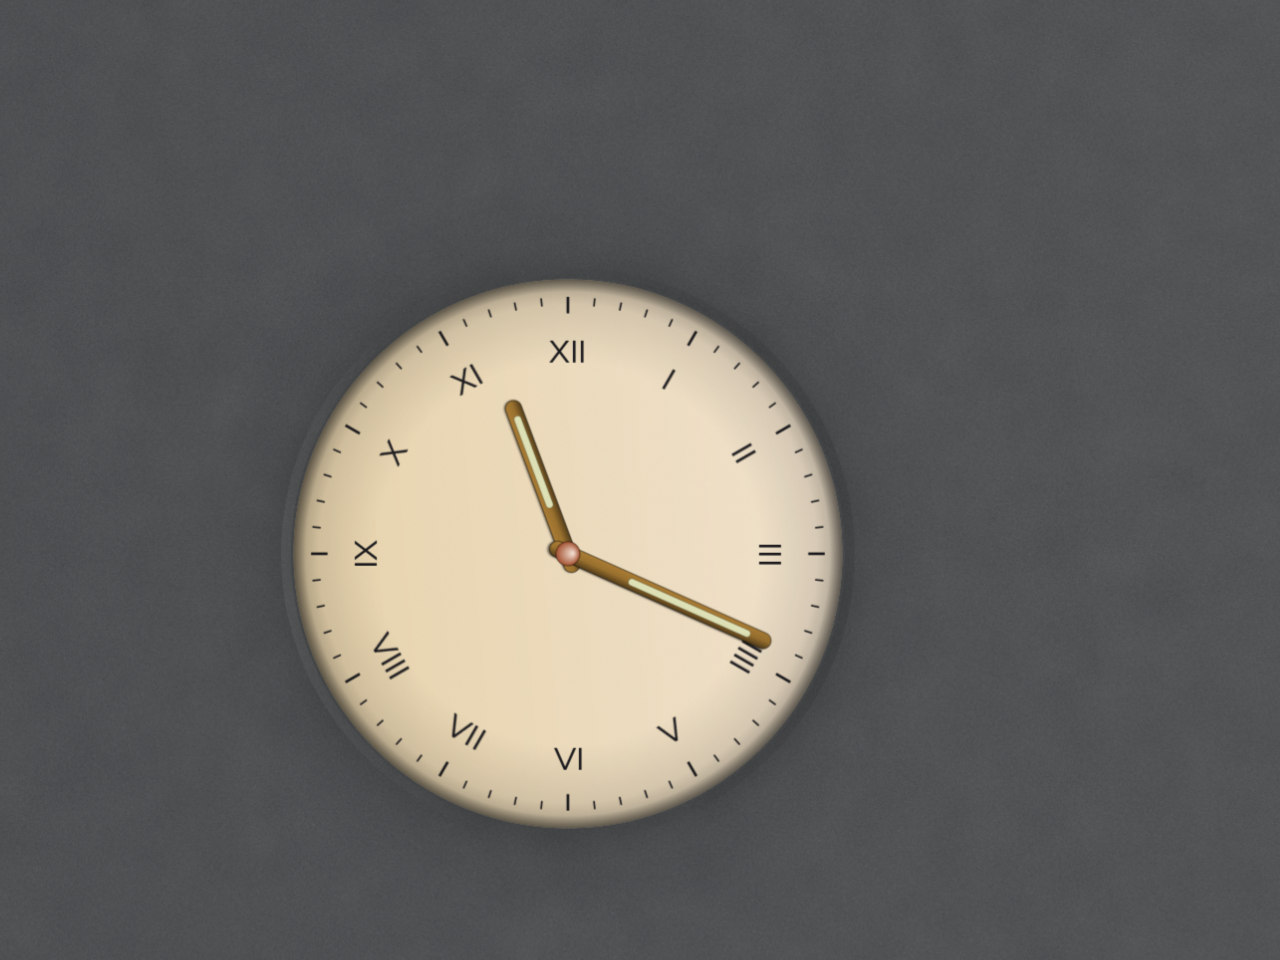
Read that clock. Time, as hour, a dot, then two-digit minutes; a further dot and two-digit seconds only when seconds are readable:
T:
11.19
